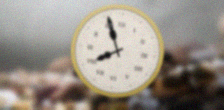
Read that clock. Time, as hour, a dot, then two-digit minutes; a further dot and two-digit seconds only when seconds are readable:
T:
7.56
